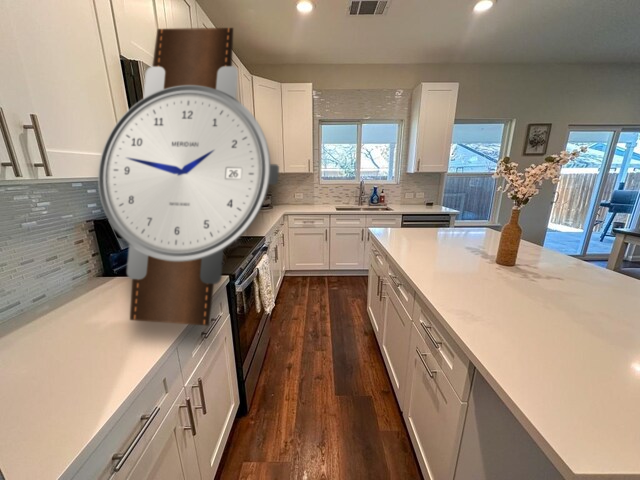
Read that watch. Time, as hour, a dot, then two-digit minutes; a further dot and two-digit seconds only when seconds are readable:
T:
1.47
